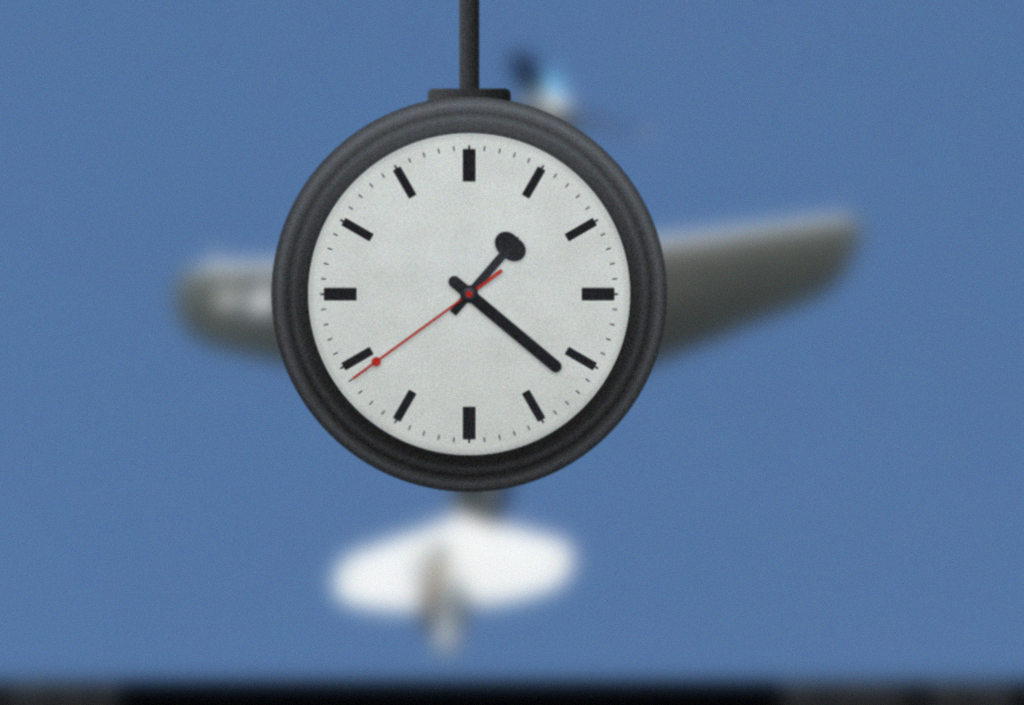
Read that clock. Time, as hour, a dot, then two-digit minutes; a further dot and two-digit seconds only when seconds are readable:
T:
1.21.39
